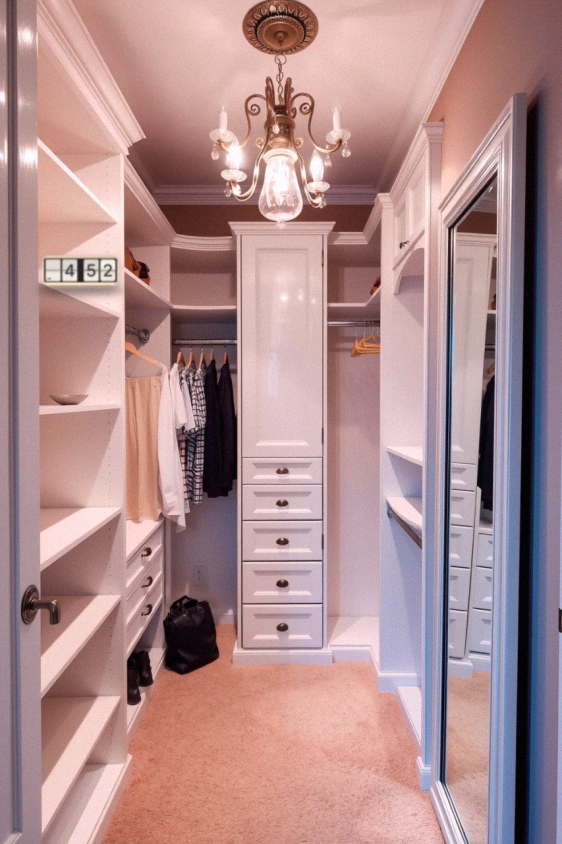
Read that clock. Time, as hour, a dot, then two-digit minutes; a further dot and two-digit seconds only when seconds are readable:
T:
4.52
